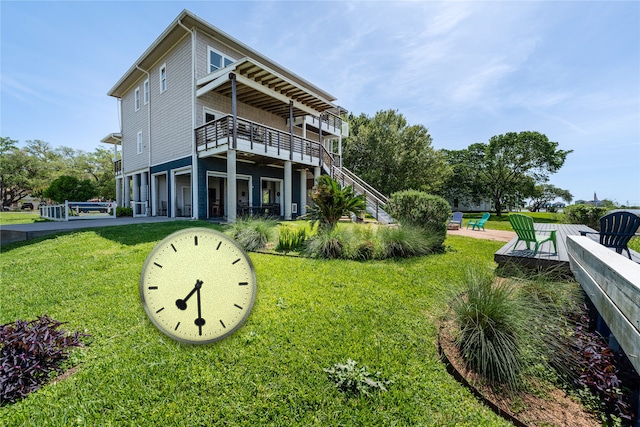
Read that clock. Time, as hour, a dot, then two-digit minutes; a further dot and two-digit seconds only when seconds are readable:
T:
7.30
